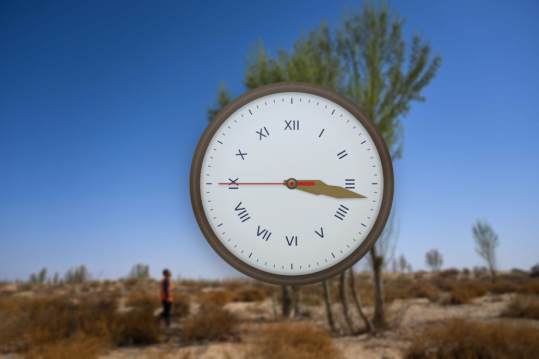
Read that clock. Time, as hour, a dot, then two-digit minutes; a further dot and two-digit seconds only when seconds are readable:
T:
3.16.45
